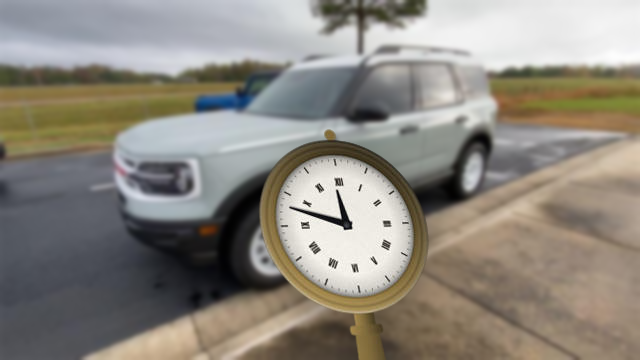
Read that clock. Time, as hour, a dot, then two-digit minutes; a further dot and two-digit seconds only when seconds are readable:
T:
11.48
